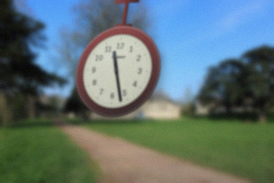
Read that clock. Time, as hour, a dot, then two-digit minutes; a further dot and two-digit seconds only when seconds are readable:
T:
11.27
